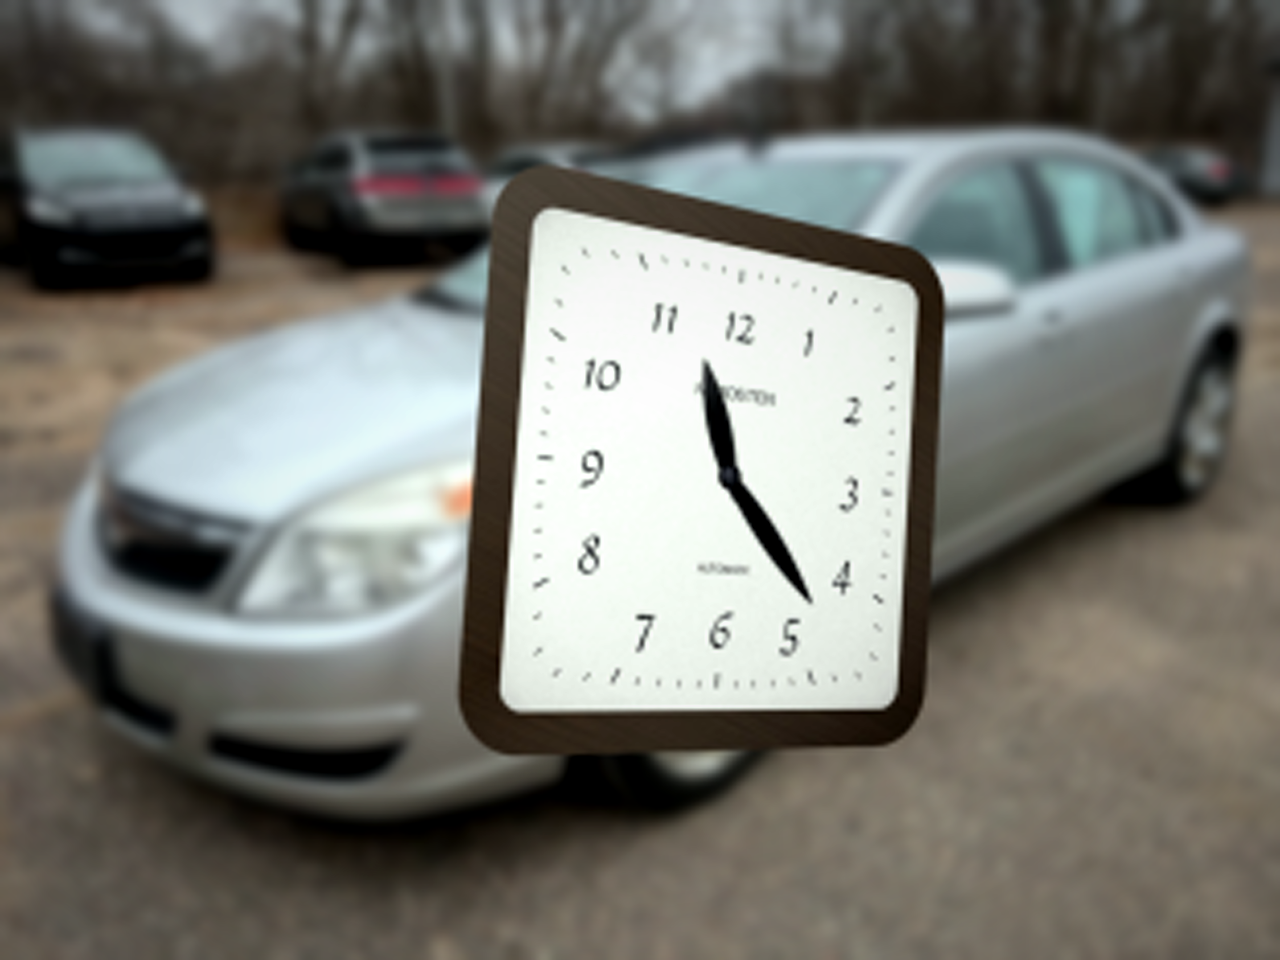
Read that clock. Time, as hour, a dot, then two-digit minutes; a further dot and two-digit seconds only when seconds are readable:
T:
11.23
